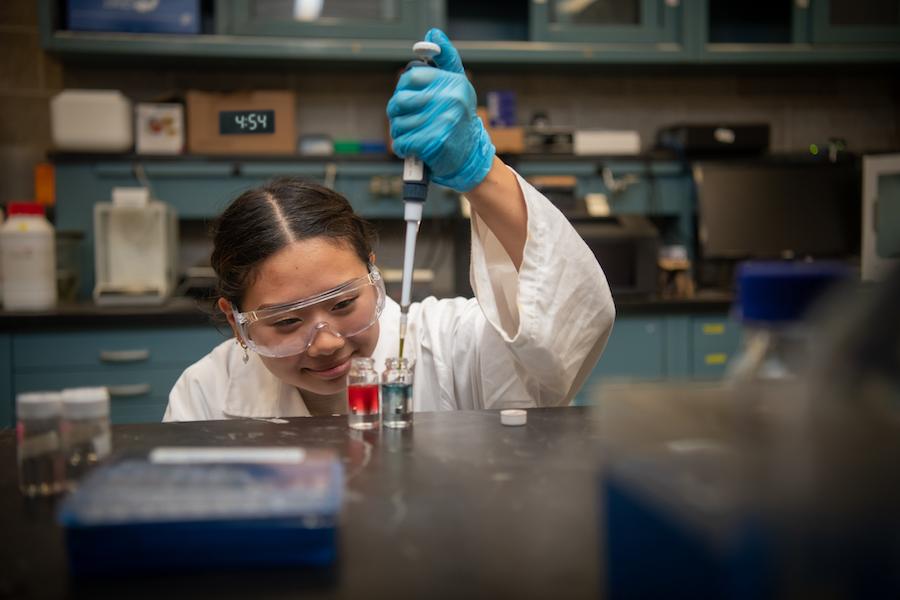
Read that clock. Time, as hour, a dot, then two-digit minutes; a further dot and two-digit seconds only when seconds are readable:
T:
4.54
